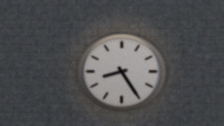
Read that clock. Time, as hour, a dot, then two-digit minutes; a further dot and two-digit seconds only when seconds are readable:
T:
8.25
